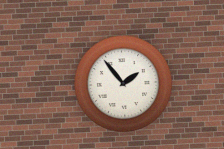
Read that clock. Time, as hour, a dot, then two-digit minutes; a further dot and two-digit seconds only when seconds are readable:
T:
1.54
